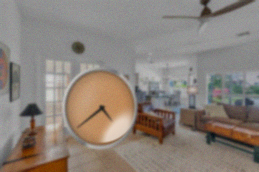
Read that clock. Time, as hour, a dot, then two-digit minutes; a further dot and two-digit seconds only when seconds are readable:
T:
4.39
